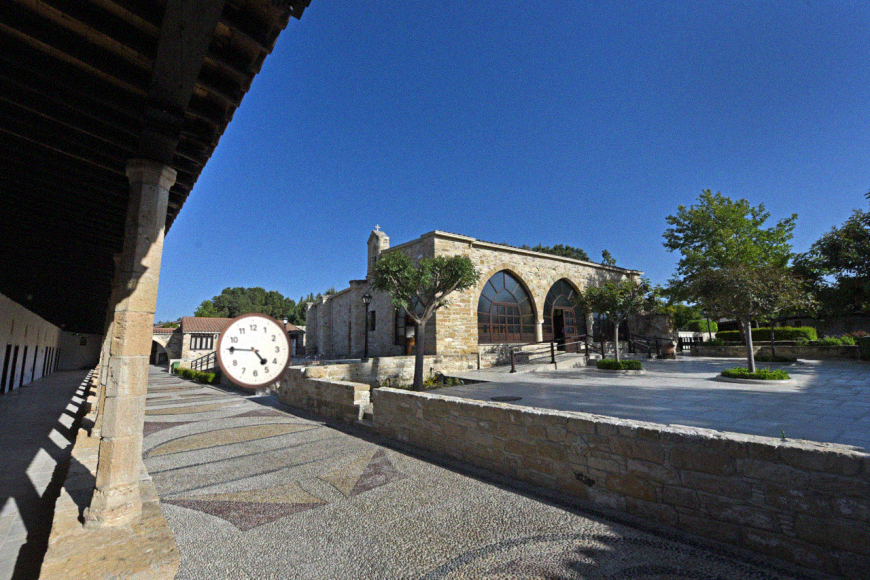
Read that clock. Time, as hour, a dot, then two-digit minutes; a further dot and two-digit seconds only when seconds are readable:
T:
4.46
